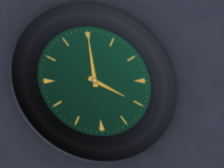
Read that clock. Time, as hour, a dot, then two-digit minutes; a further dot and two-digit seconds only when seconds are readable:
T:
4.00
